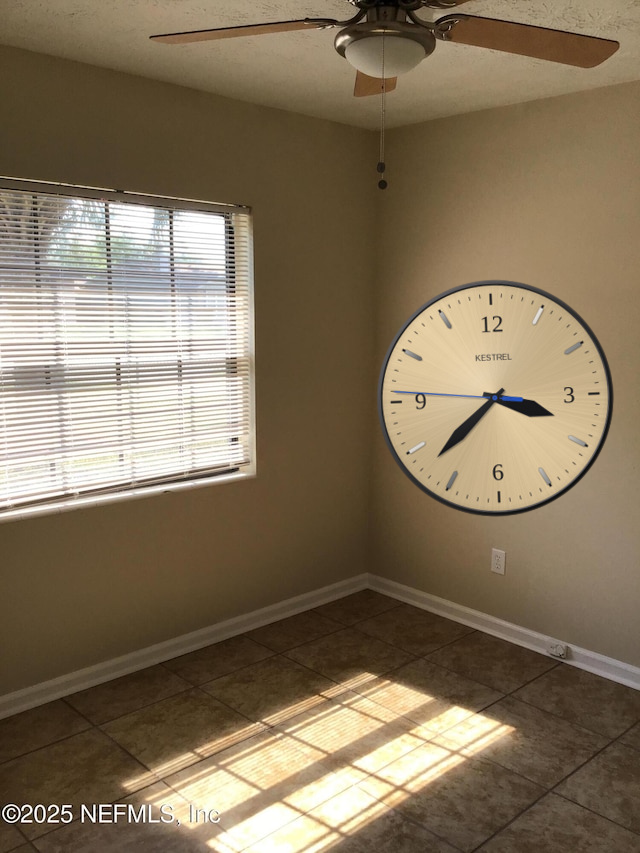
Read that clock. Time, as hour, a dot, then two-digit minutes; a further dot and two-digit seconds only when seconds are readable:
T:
3.37.46
